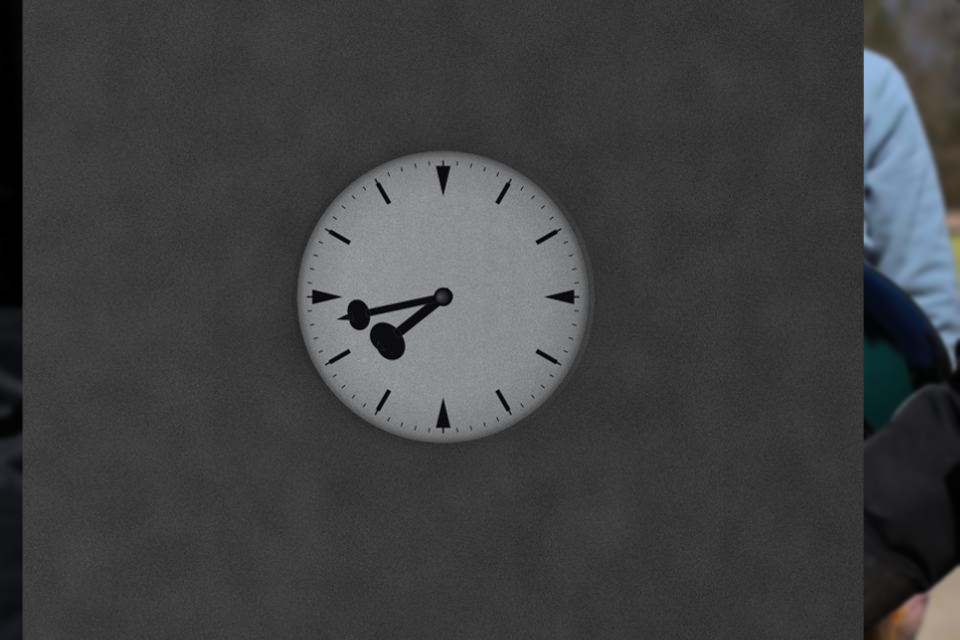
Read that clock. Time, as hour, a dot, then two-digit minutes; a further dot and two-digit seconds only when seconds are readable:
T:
7.43
